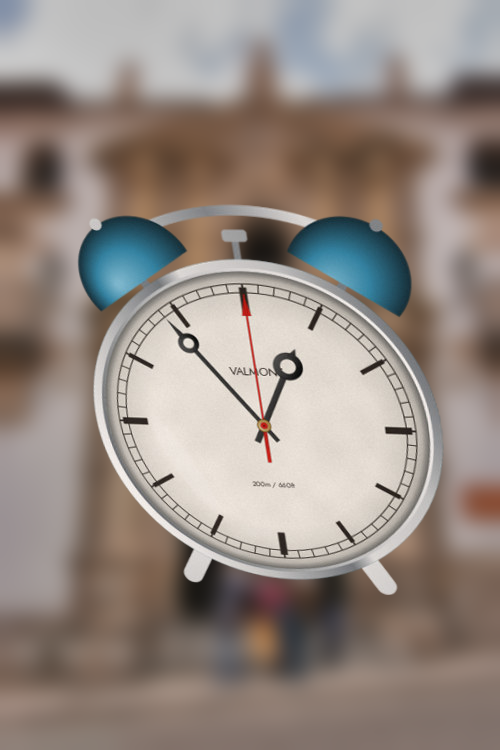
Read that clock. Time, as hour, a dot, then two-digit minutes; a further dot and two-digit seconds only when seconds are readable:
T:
12.54.00
